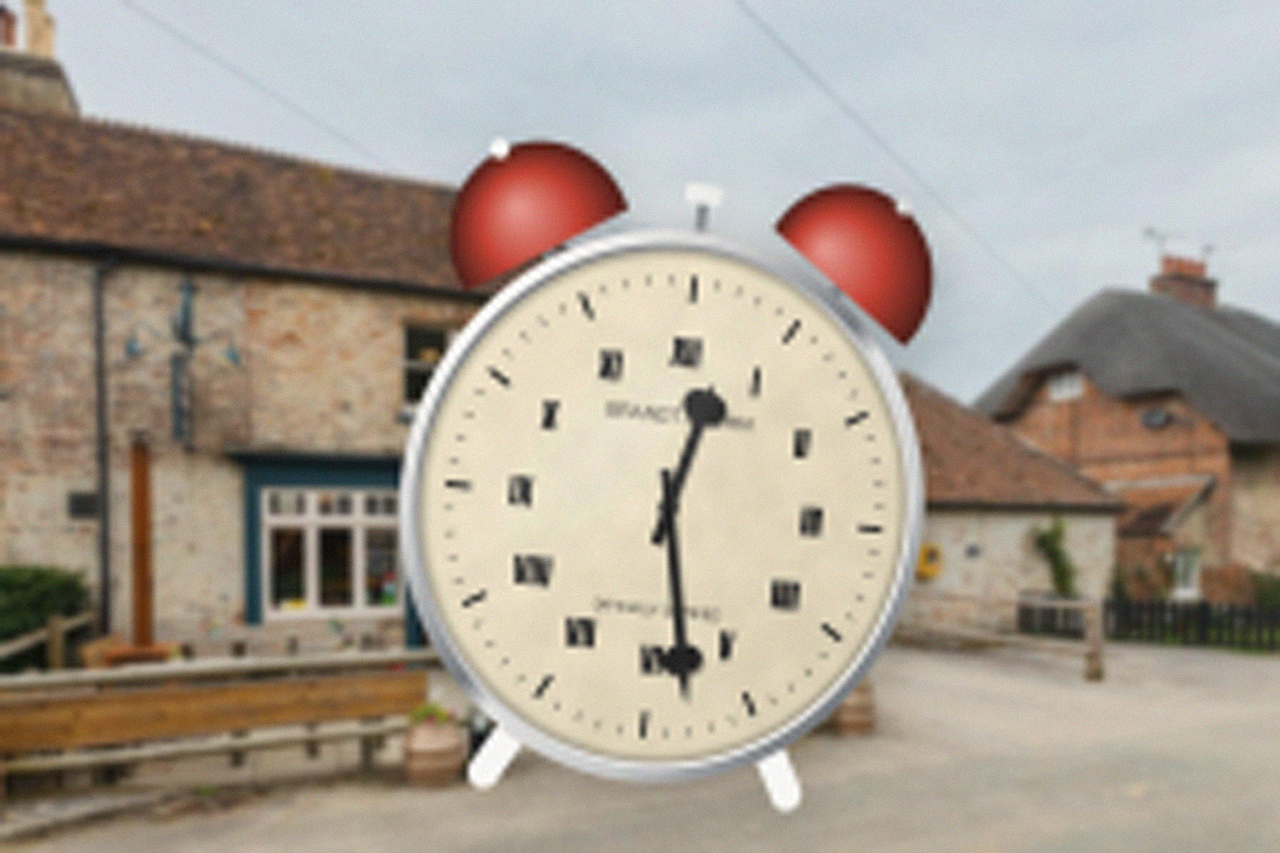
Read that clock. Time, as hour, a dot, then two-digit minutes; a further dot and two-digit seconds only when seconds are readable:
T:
12.28
